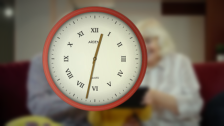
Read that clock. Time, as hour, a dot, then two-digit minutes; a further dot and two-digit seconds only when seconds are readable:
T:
12.32
